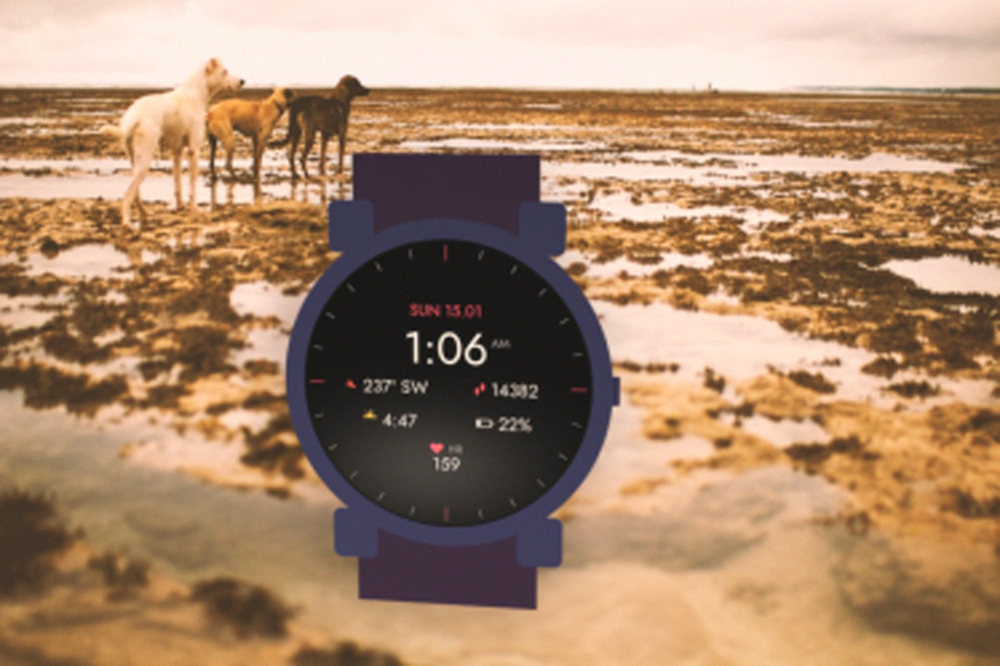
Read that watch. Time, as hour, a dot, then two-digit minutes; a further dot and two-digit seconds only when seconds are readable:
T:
1.06
